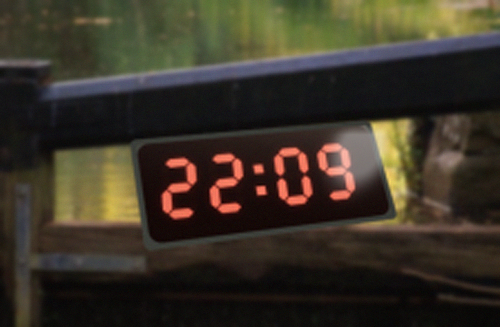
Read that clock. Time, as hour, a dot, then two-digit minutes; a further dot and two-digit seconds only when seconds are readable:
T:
22.09
